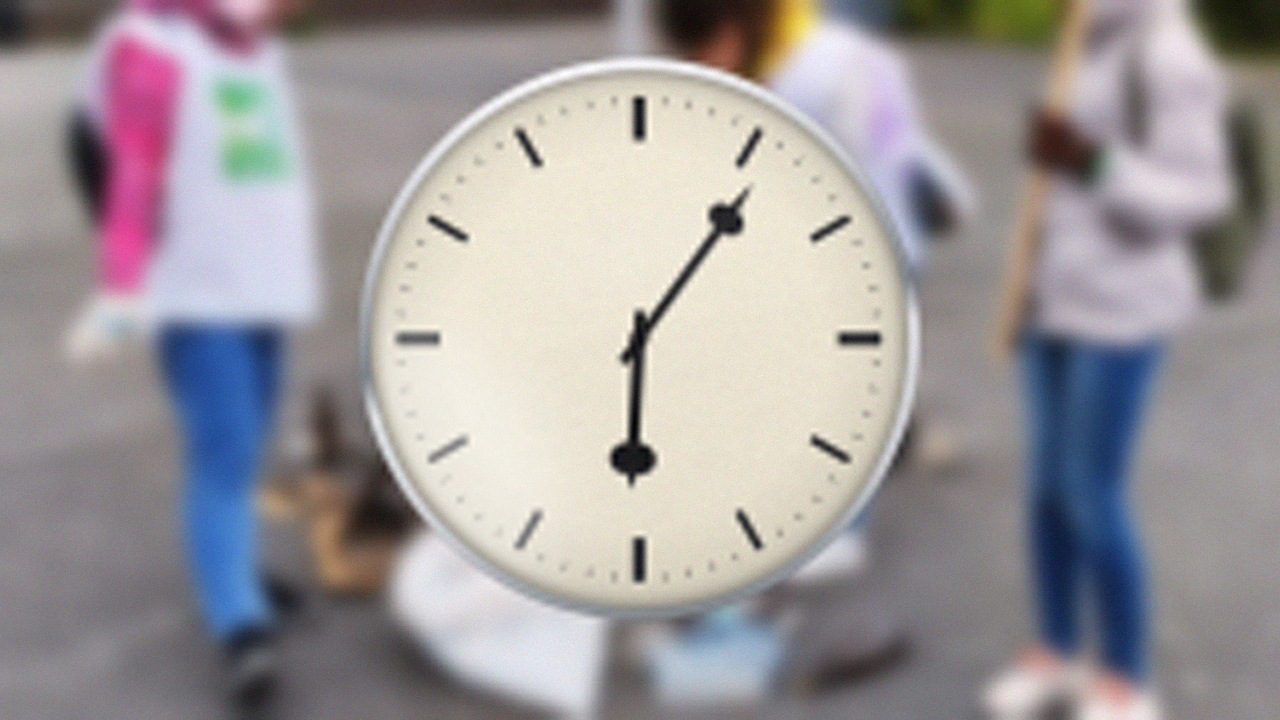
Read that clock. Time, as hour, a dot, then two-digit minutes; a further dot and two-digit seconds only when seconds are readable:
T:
6.06
